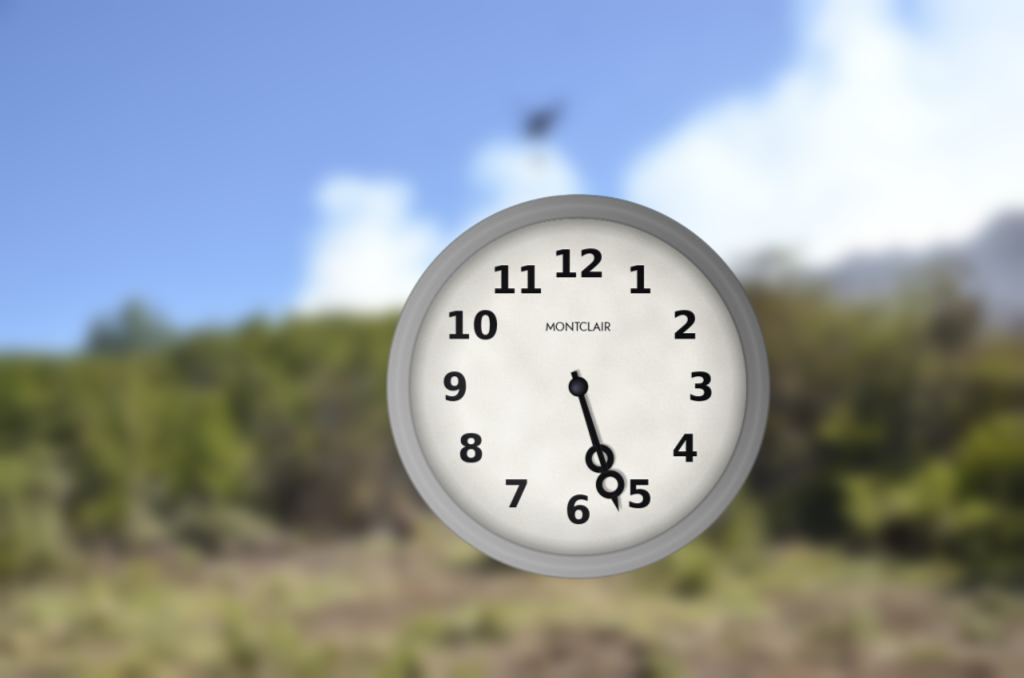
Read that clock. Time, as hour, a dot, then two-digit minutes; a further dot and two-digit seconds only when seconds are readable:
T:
5.27
